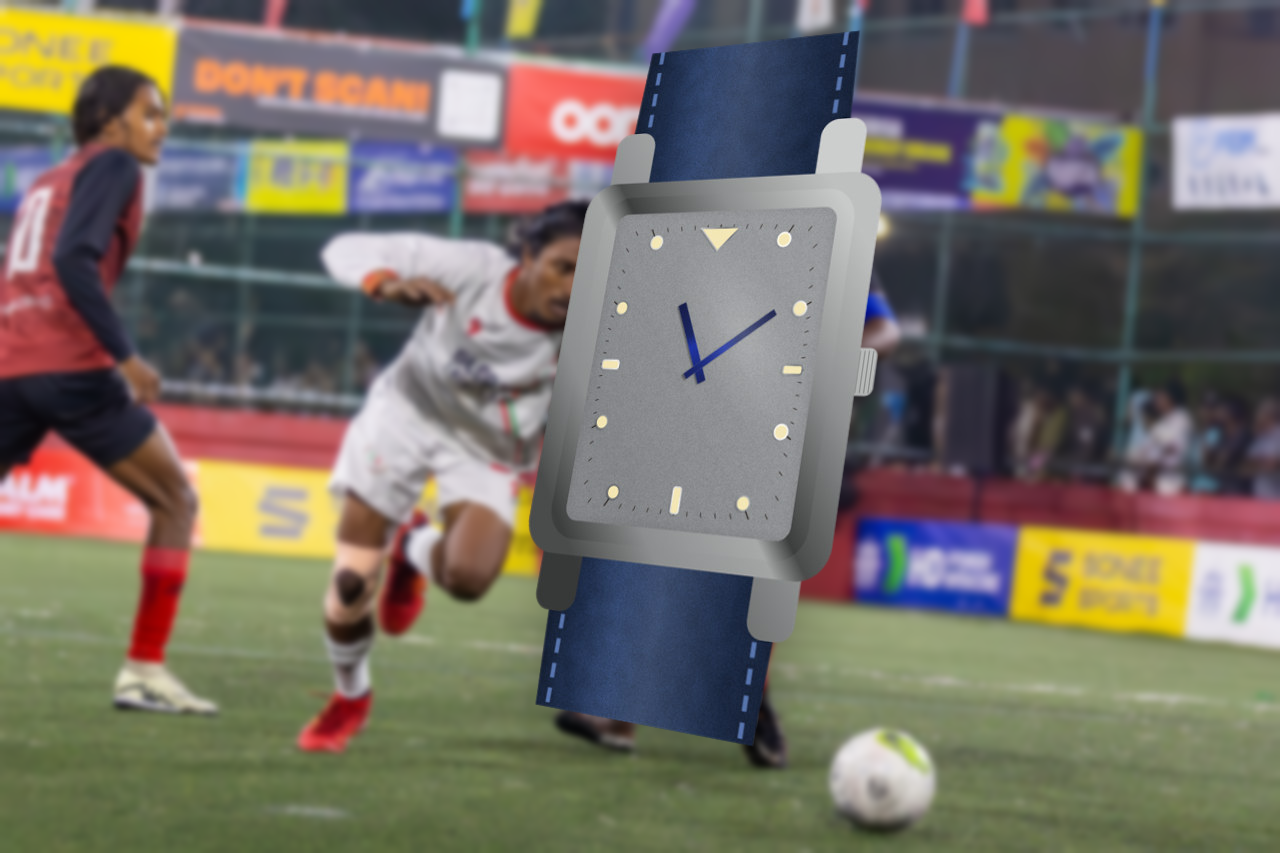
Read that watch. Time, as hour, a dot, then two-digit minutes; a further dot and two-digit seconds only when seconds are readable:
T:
11.09
